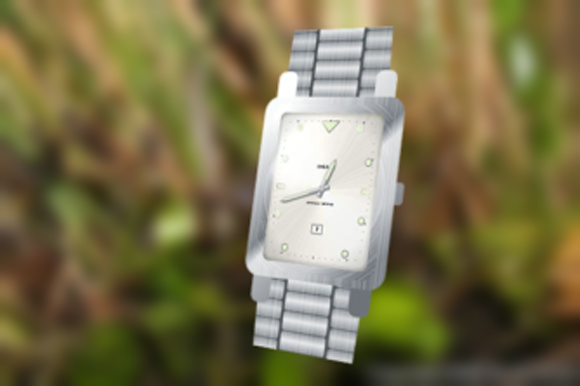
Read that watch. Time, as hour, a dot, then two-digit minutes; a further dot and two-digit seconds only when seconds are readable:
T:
12.42
